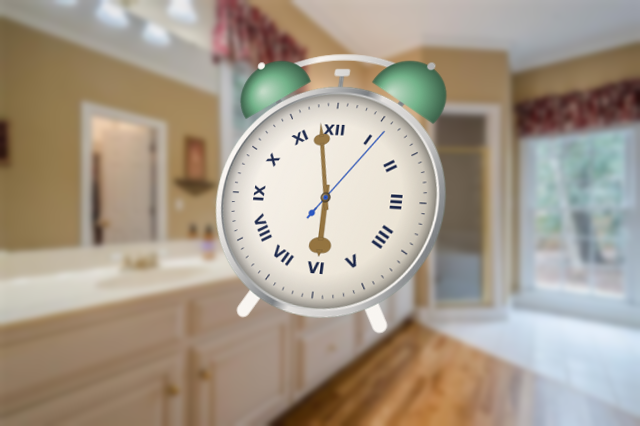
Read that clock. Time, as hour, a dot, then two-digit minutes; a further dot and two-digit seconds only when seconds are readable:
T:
5.58.06
